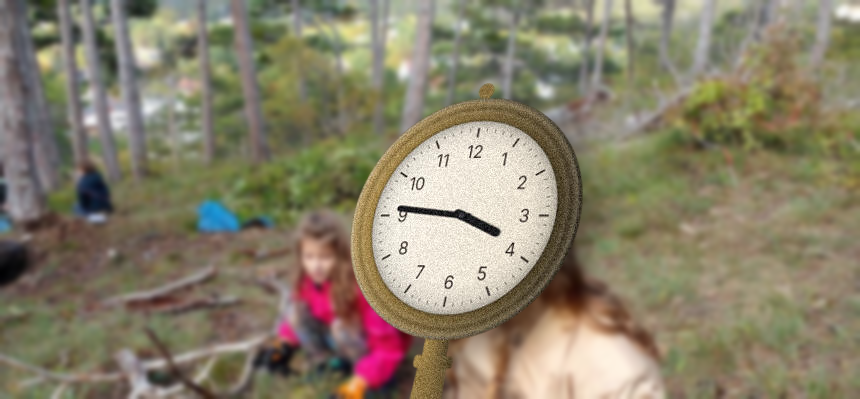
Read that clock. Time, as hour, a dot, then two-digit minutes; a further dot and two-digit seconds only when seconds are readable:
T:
3.46
